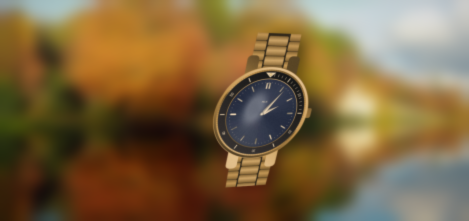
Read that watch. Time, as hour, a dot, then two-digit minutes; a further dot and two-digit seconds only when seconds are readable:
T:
2.06
